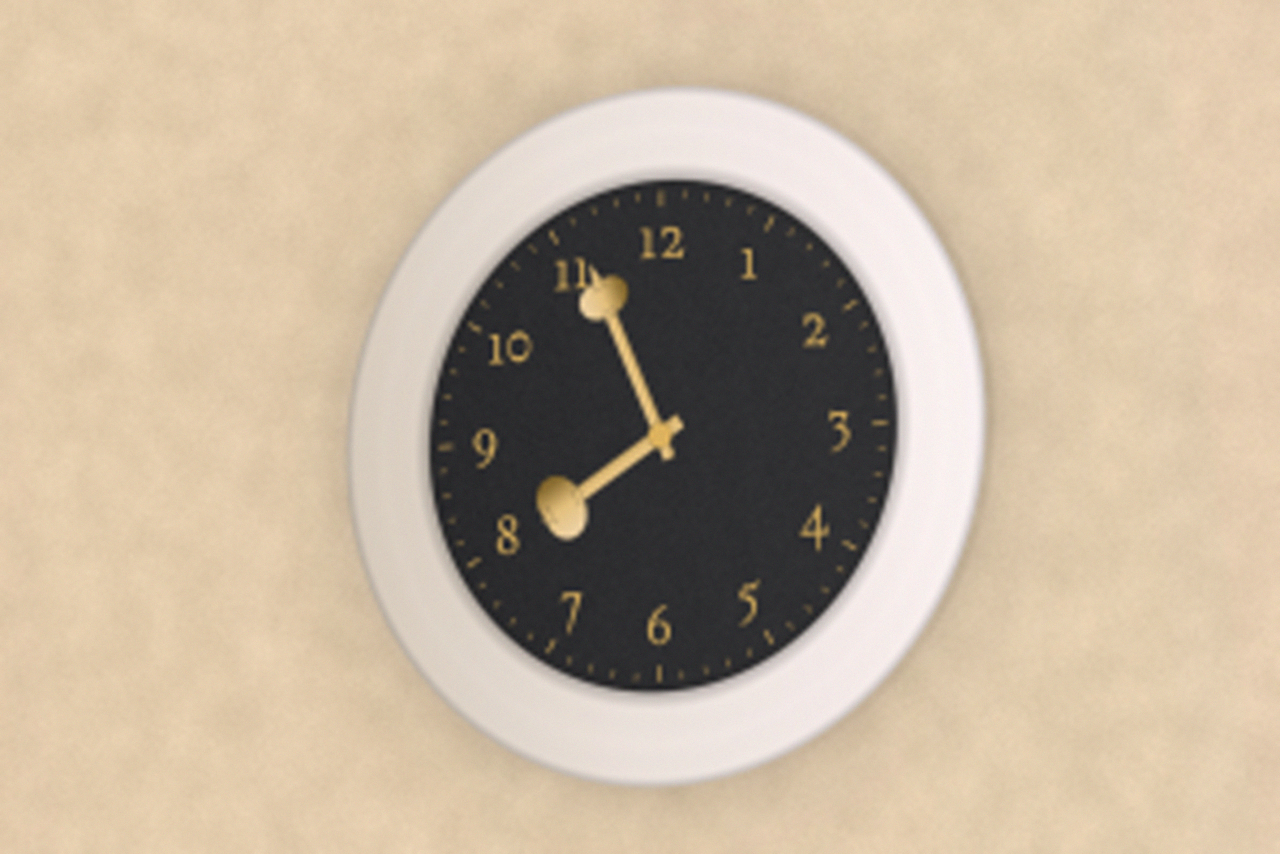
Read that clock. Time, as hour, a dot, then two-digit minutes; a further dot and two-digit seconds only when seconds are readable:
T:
7.56
